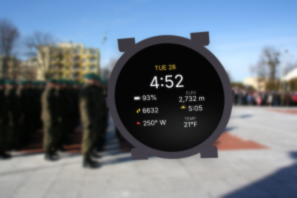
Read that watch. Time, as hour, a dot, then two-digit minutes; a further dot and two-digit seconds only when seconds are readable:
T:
4.52
